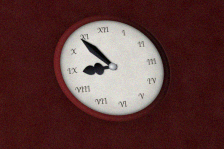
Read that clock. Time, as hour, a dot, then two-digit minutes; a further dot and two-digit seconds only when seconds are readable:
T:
8.54
